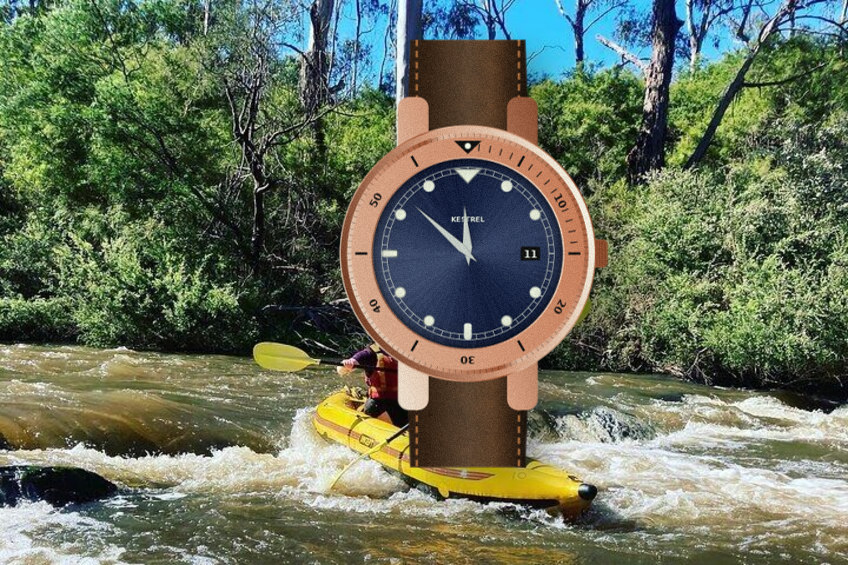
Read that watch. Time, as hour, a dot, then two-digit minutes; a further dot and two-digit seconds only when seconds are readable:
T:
11.52
